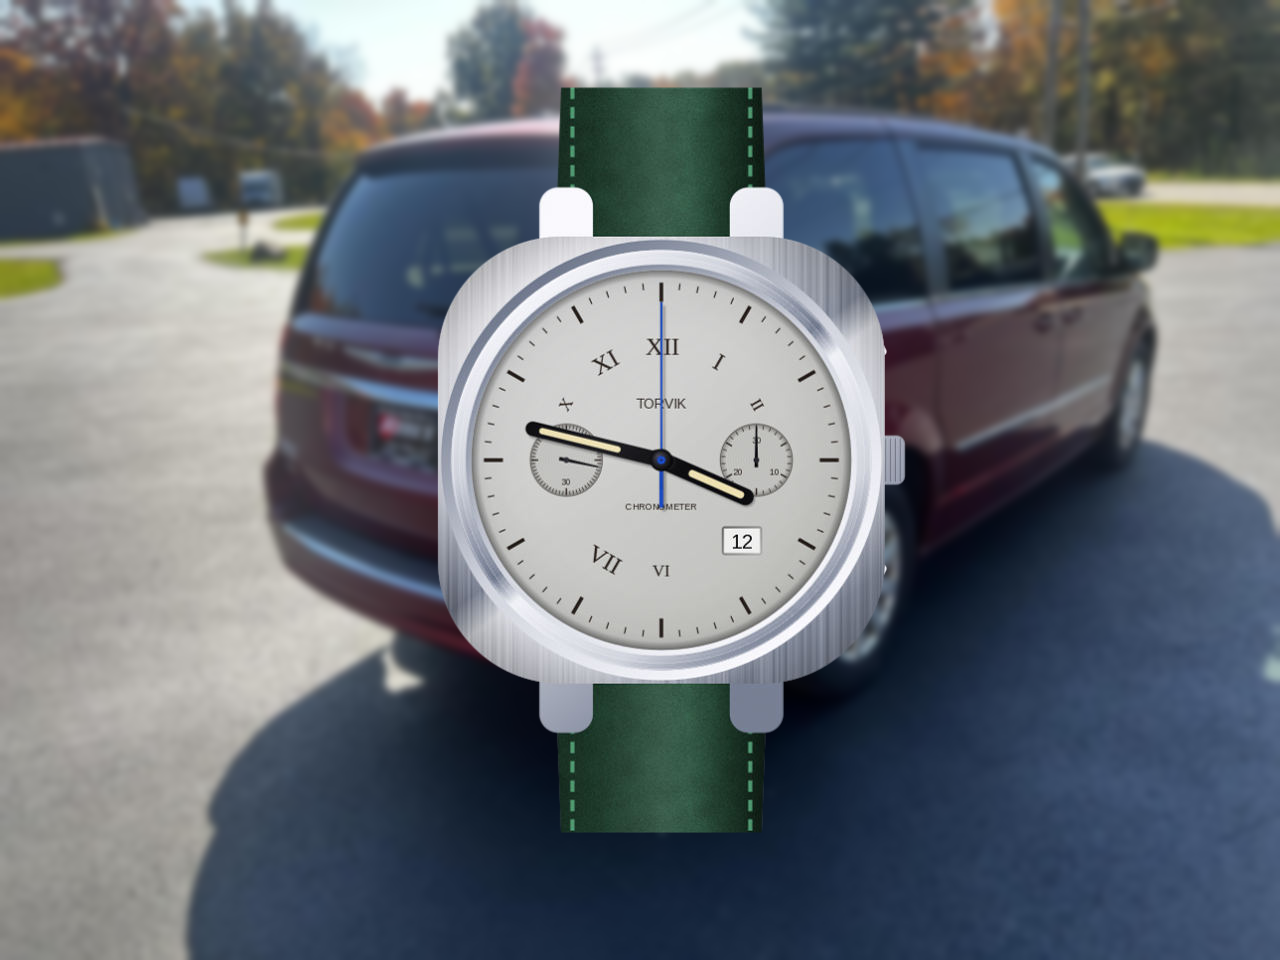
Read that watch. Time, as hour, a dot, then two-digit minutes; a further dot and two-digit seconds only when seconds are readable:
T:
3.47.17
